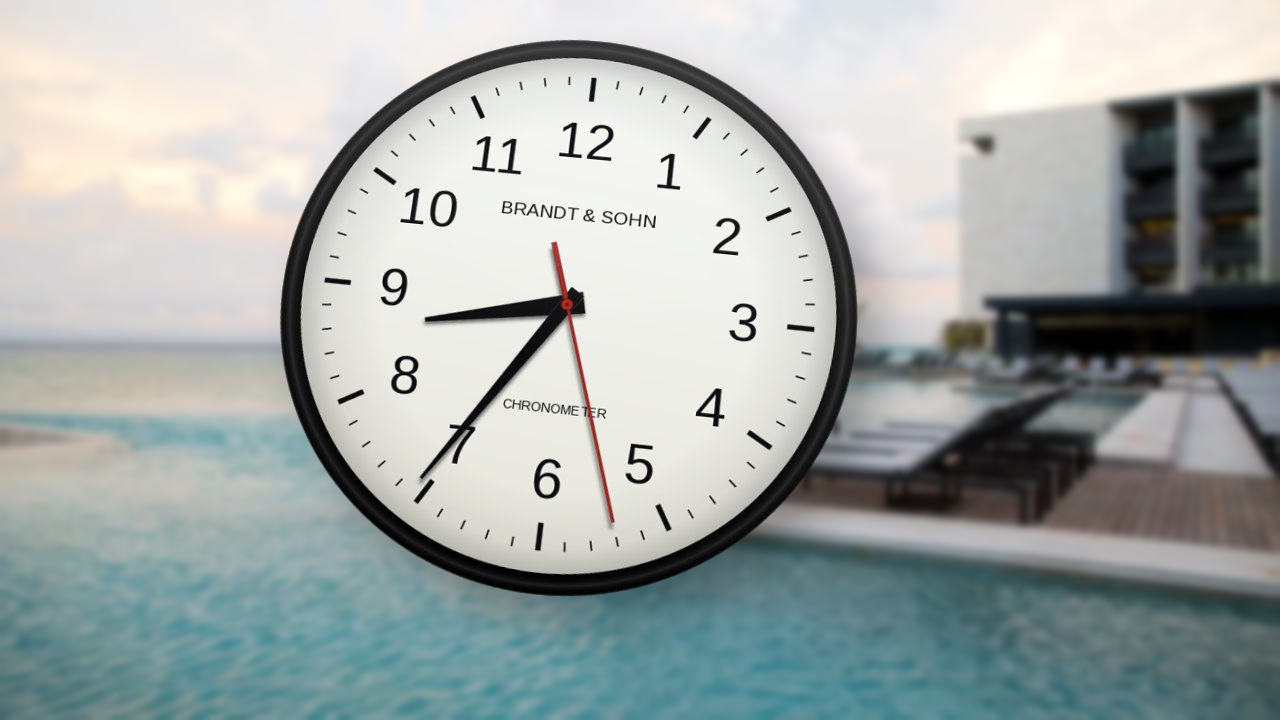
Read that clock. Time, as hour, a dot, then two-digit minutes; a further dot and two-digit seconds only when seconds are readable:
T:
8.35.27
